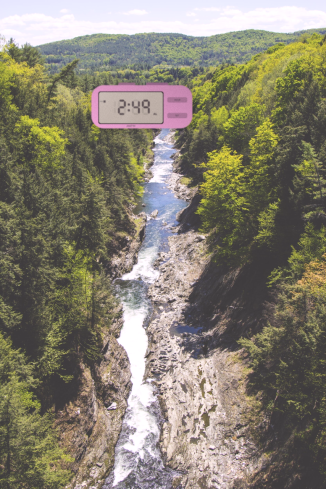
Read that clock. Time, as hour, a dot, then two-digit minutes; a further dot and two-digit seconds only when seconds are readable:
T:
2.49
